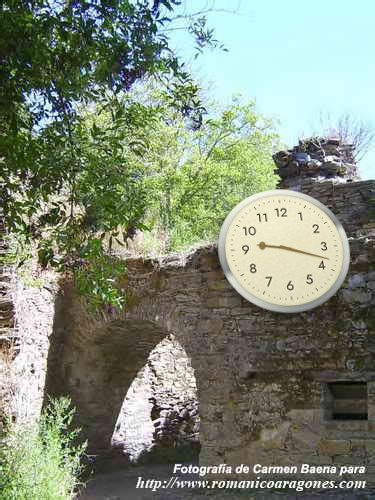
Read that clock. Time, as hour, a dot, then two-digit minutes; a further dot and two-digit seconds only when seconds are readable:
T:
9.18
